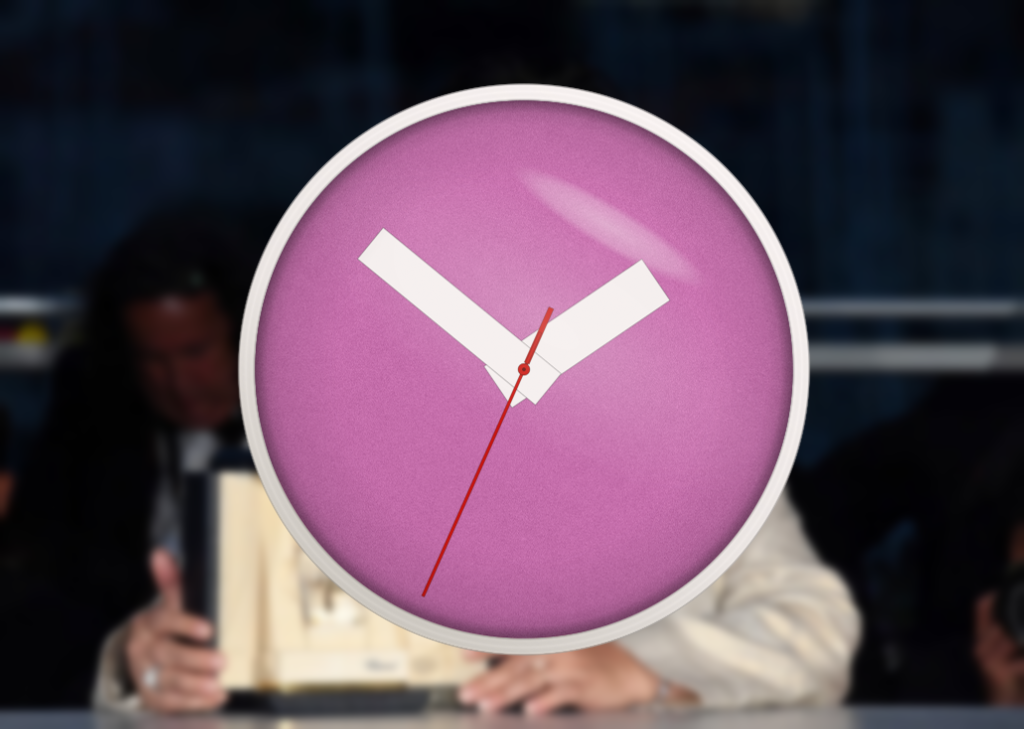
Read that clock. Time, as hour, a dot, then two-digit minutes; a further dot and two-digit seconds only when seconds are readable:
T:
1.51.34
